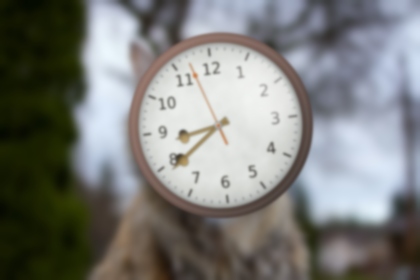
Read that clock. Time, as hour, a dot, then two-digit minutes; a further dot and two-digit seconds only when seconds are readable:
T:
8.38.57
